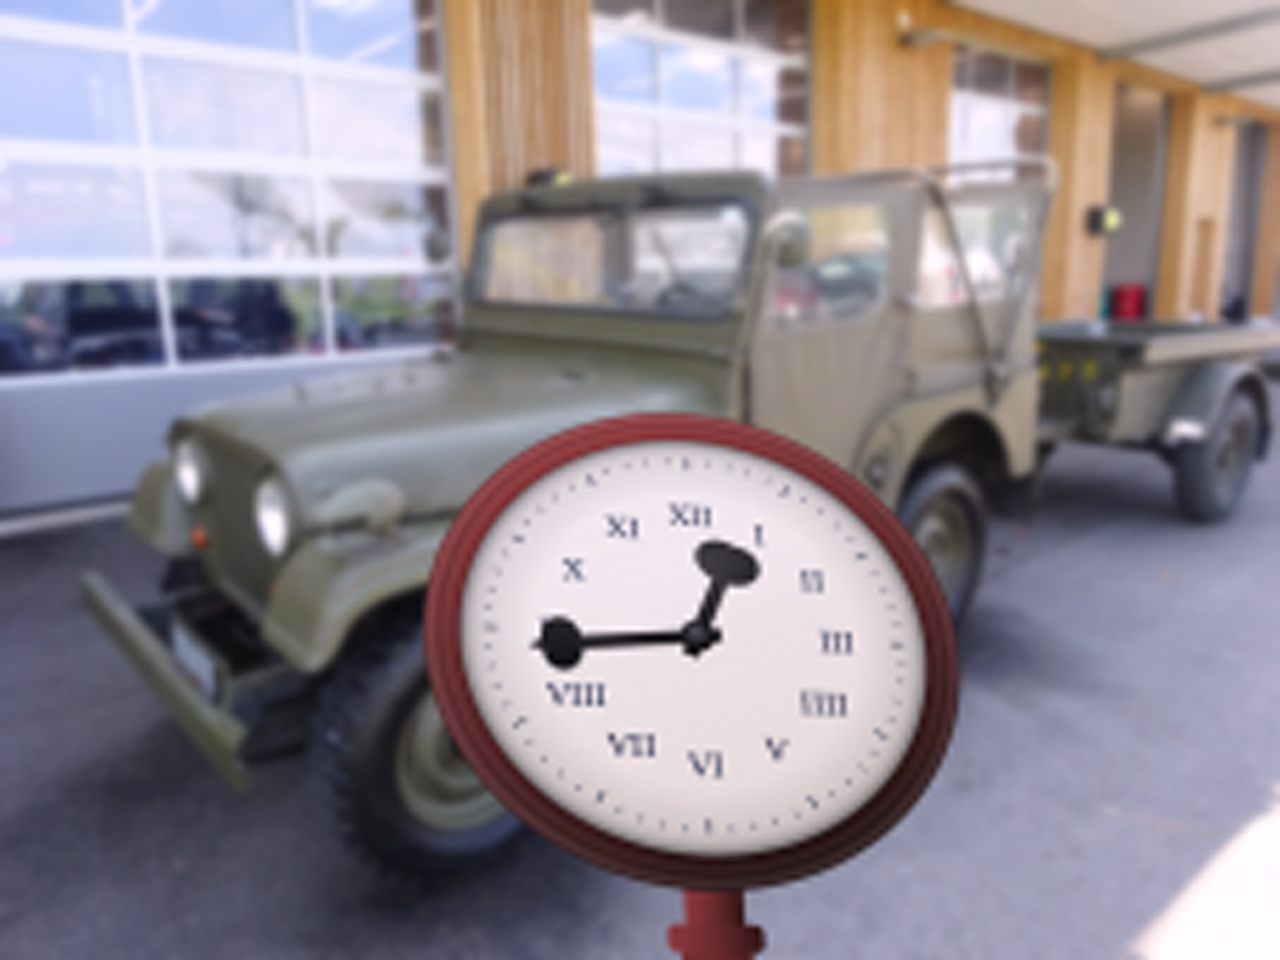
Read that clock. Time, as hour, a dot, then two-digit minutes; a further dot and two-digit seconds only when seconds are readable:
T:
12.44
